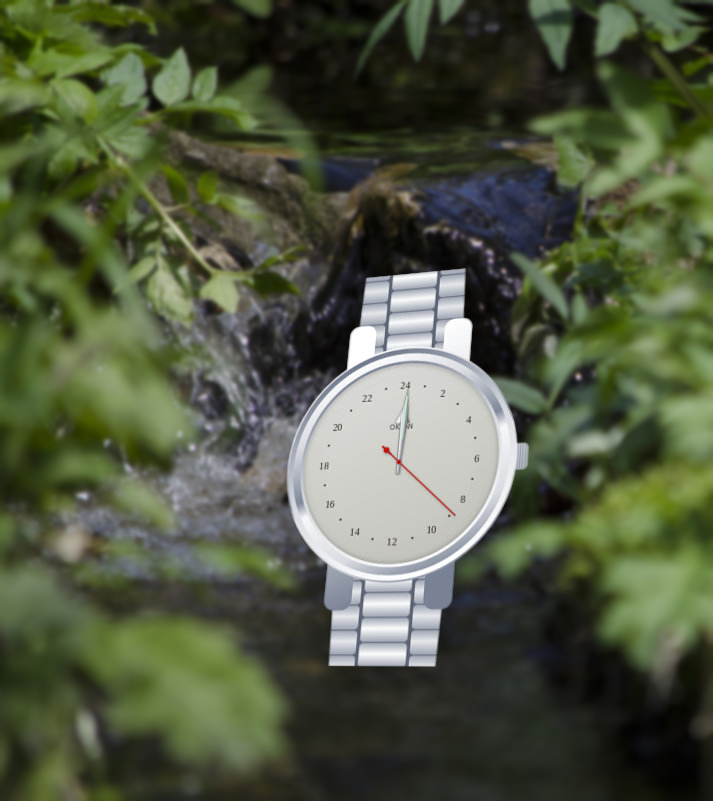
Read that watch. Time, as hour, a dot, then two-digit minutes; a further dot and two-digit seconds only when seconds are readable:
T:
0.00.22
